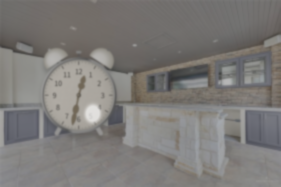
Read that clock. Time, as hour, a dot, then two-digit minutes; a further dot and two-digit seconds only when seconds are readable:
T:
12.32
